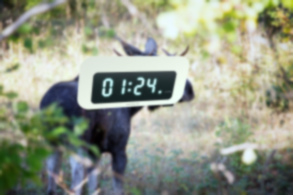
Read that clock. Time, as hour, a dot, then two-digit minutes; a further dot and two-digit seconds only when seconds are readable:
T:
1.24
